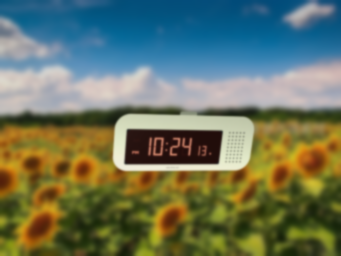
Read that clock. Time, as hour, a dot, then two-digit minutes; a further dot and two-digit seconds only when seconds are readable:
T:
10.24
